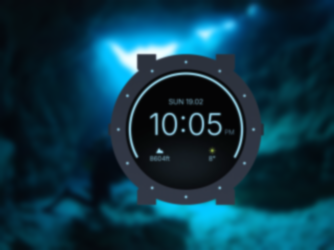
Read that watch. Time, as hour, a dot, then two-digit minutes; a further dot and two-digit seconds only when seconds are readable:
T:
10.05
